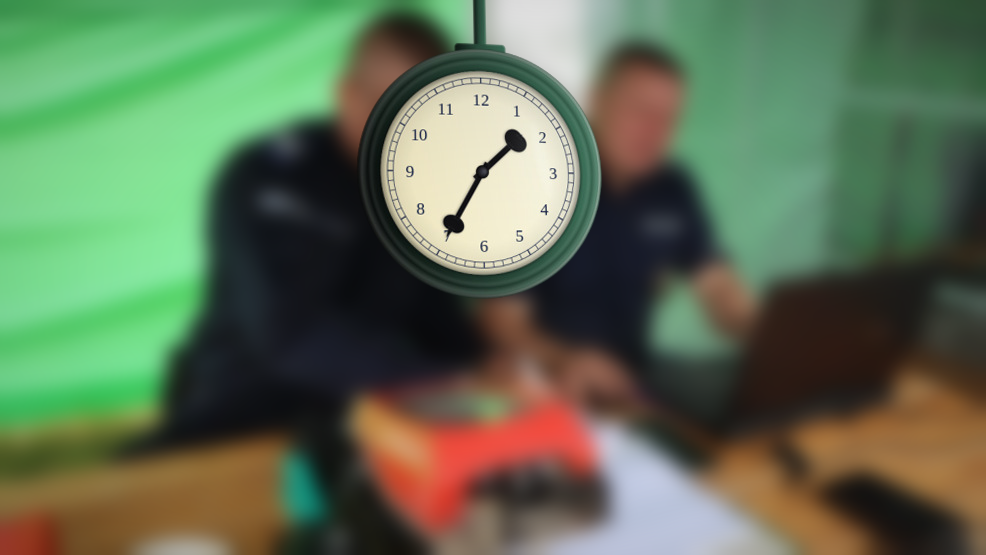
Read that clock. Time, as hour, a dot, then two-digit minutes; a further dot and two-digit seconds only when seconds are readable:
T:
1.35
